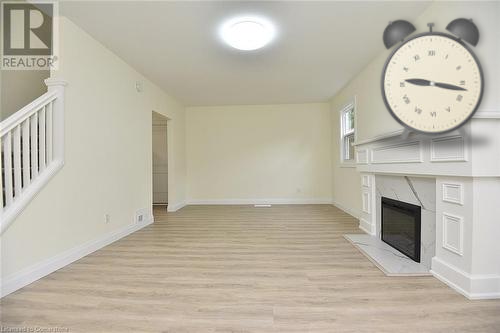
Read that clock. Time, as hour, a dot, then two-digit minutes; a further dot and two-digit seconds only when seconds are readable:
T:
9.17
